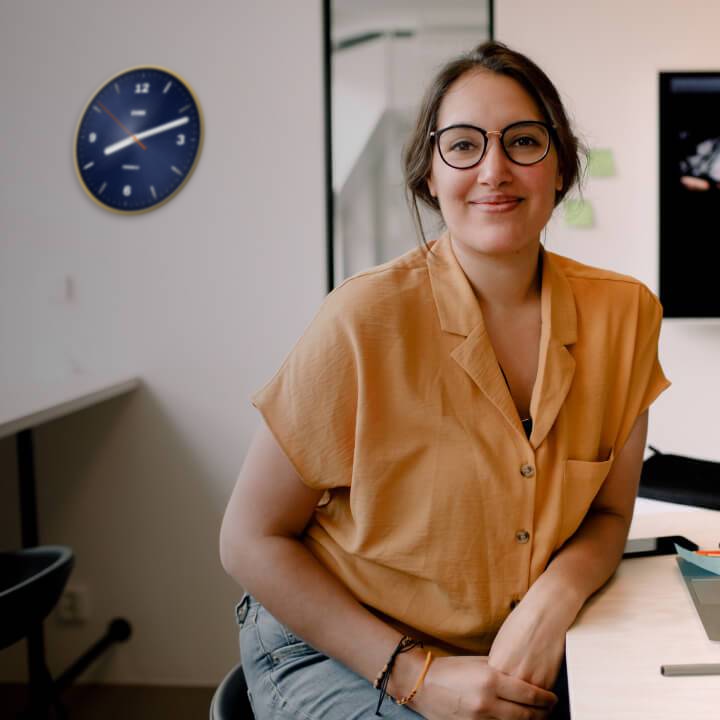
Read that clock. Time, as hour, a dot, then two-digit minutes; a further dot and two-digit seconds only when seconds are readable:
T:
8.11.51
